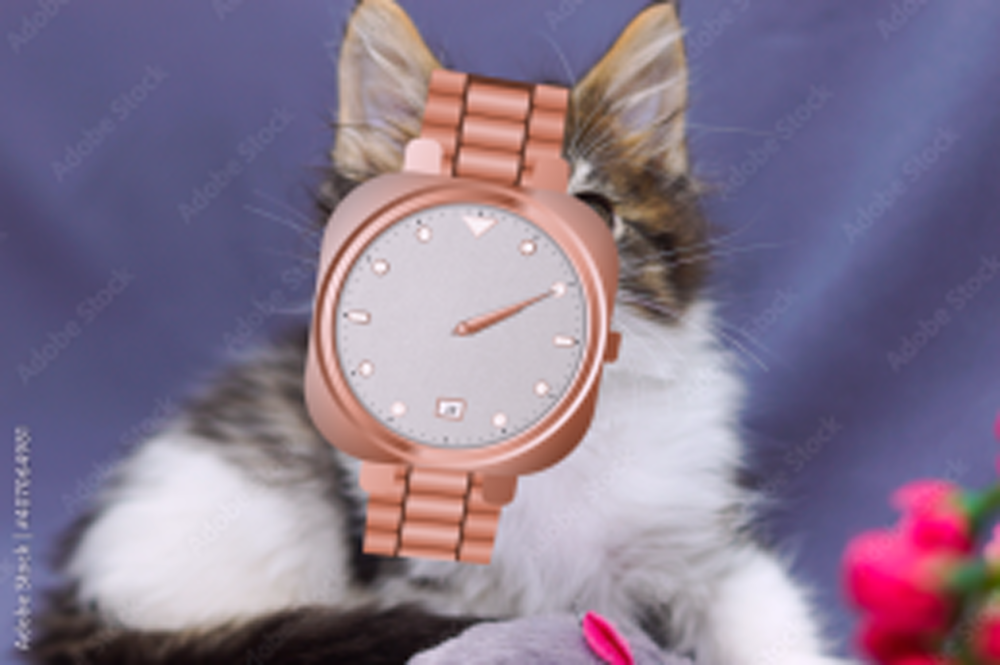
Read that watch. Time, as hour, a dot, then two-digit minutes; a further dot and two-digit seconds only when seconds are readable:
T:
2.10
